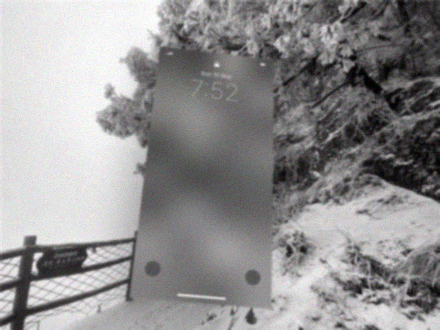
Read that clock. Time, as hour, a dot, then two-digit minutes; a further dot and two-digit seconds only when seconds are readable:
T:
7.52
